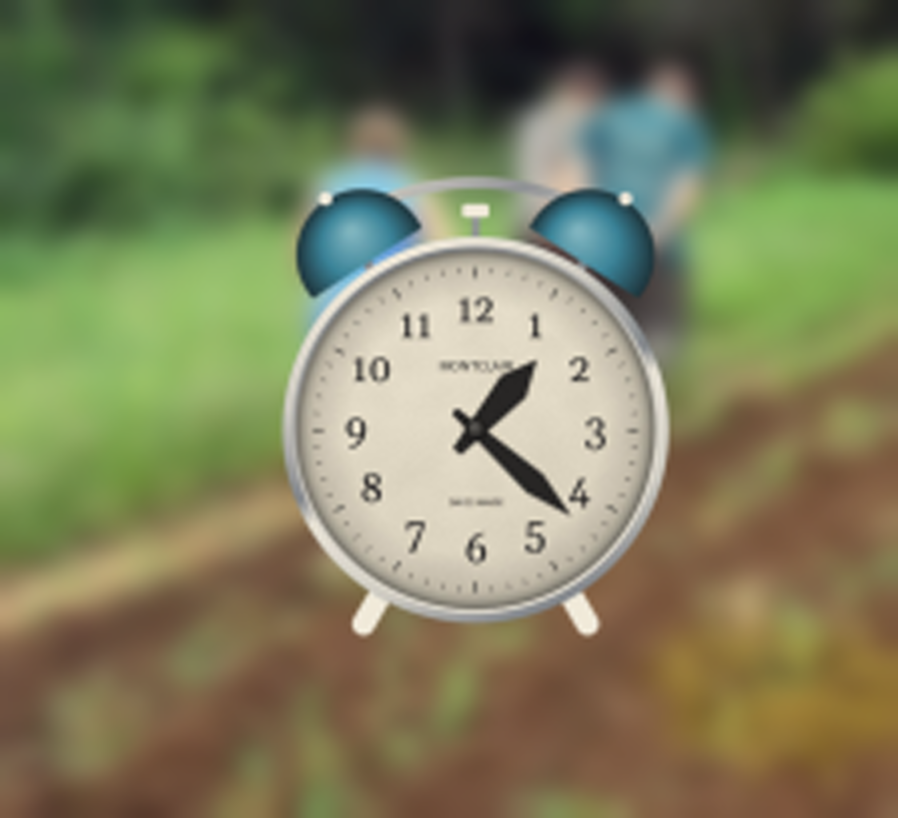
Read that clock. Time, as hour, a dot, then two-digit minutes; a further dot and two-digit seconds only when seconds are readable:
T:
1.22
